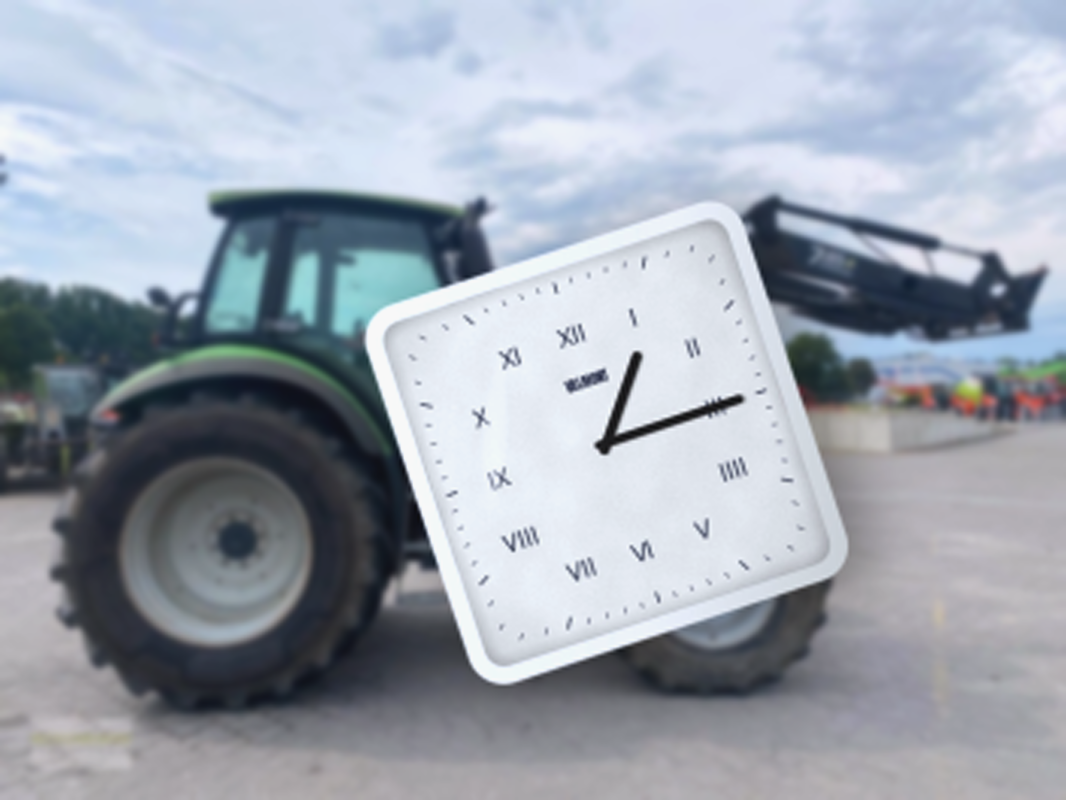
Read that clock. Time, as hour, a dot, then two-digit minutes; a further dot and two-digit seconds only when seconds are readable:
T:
1.15
